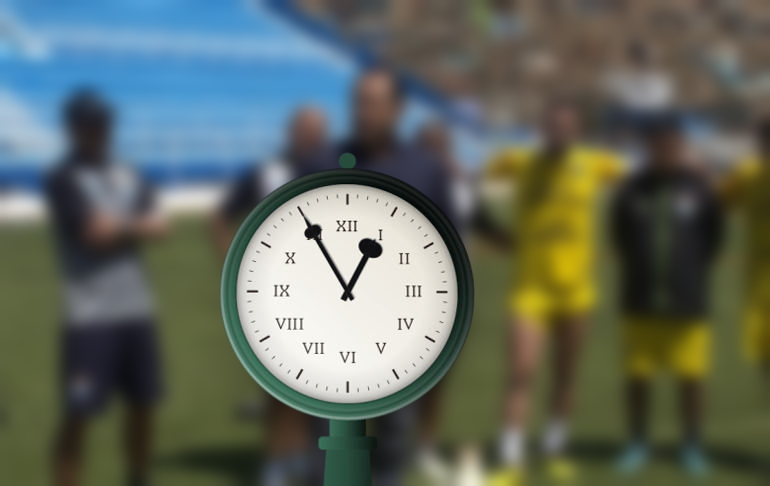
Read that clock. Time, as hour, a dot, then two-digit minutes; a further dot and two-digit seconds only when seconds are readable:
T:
12.55
